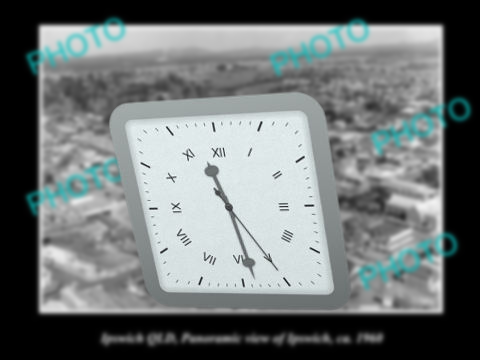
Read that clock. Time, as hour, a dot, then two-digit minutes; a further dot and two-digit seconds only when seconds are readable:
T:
11.28.25
